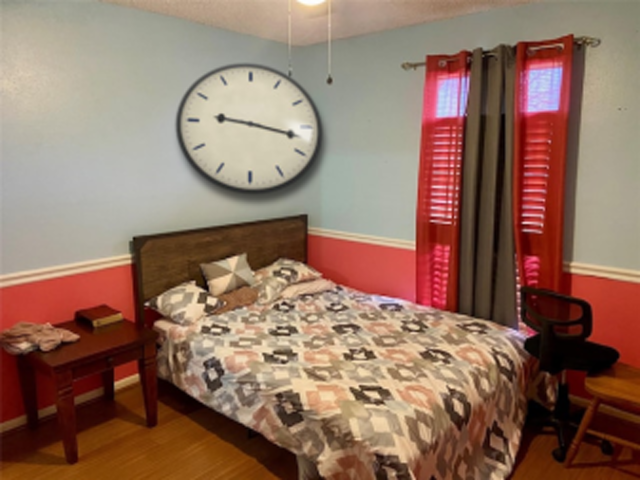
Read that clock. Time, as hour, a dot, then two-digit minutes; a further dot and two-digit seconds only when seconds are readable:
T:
9.17
